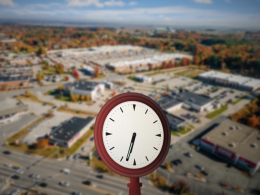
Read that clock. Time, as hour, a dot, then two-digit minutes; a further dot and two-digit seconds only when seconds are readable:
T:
6.33
